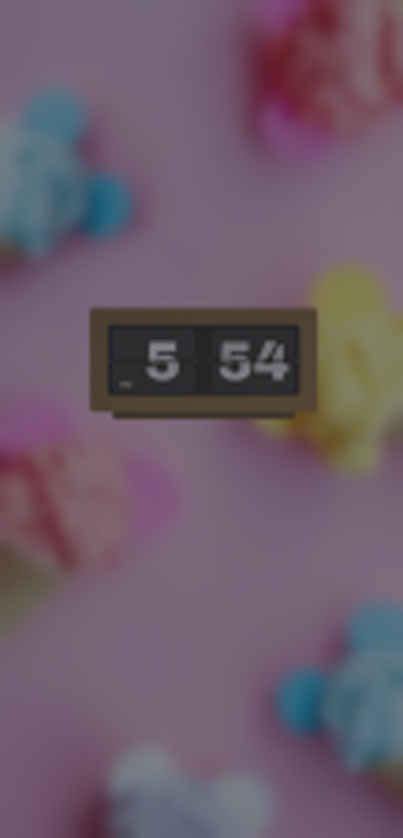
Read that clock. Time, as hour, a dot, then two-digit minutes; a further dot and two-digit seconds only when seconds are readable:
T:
5.54
